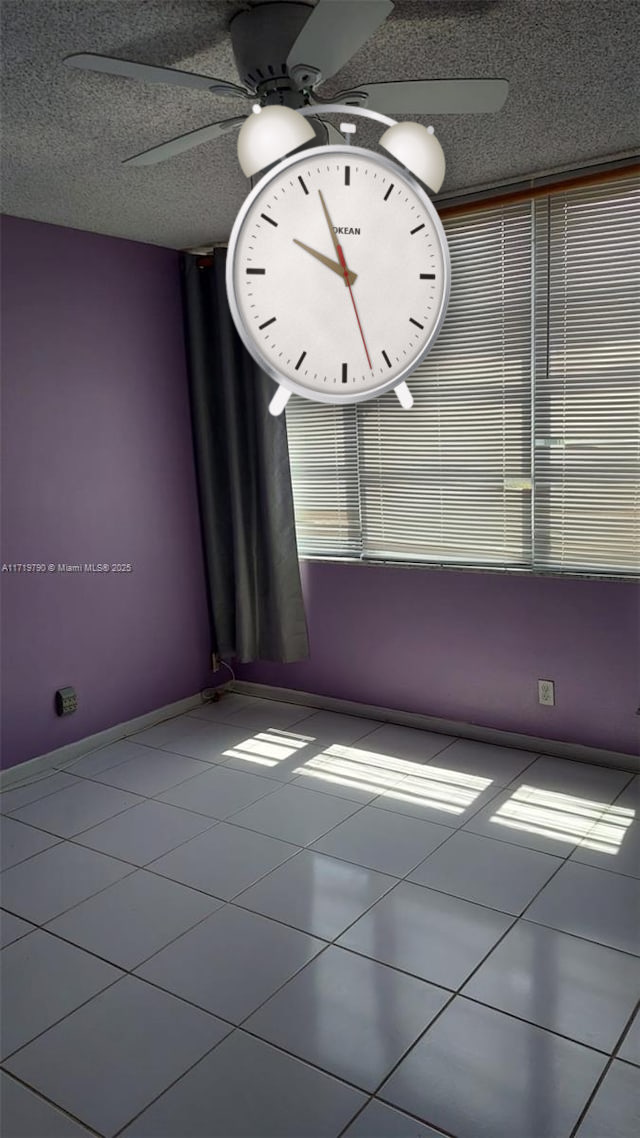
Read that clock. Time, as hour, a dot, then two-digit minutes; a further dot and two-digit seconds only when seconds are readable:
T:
9.56.27
